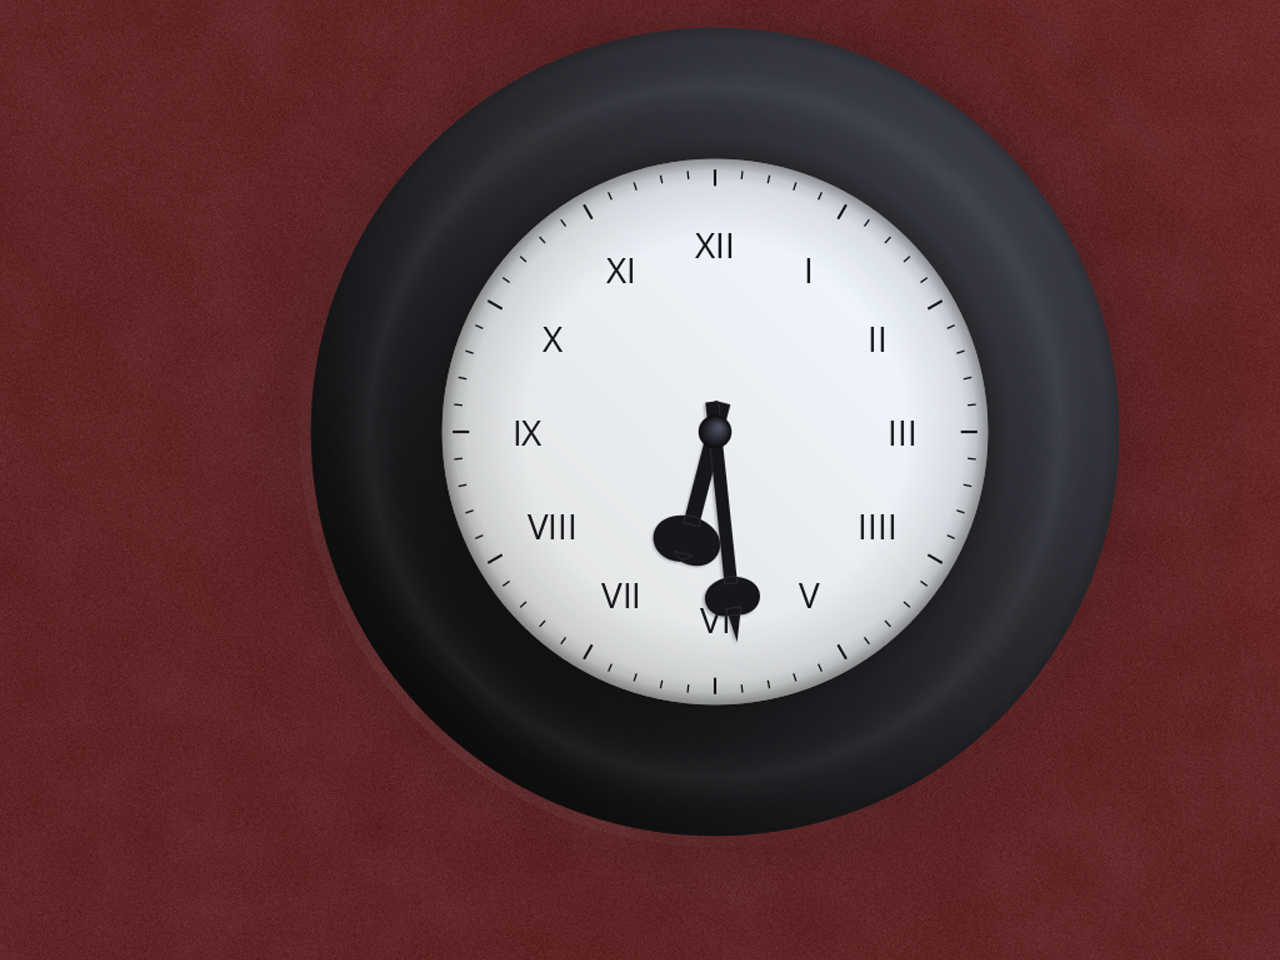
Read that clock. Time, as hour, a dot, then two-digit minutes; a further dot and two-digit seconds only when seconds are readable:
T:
6.29
